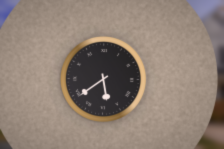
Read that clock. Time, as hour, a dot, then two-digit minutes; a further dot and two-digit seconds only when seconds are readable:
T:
5.39
